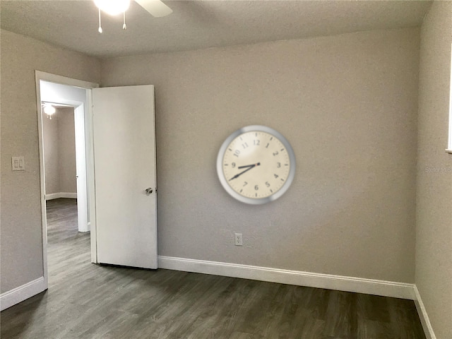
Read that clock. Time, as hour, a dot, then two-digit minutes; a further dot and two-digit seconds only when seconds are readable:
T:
8.40
